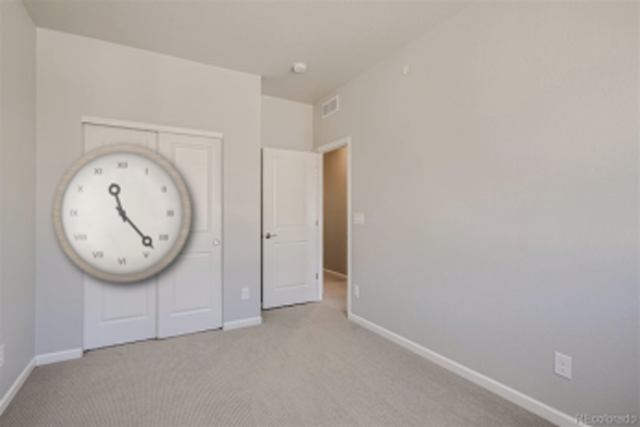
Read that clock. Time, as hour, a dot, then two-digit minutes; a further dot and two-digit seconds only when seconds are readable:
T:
11.23
